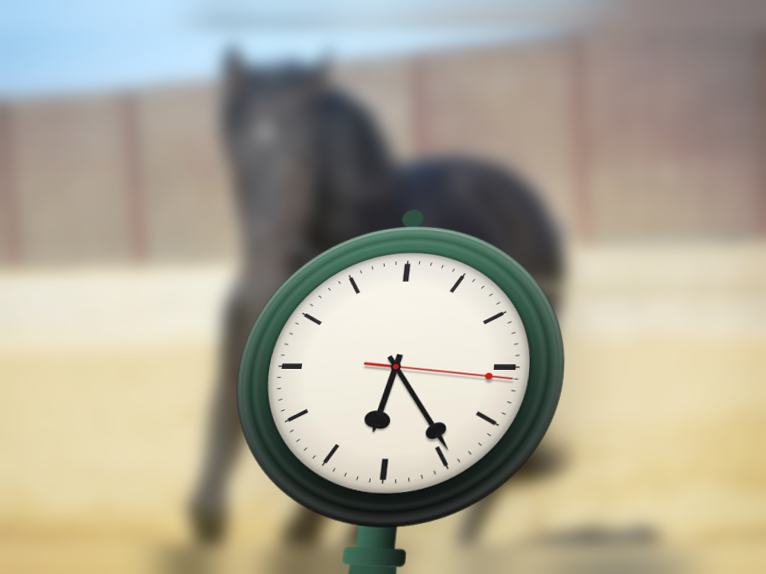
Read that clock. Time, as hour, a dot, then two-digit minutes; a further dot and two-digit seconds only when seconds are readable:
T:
6.24.16
